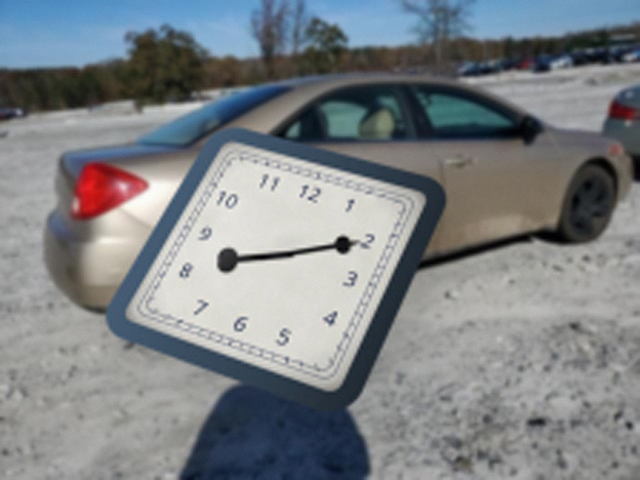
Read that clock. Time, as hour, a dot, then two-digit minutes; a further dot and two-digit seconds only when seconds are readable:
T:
8.10
